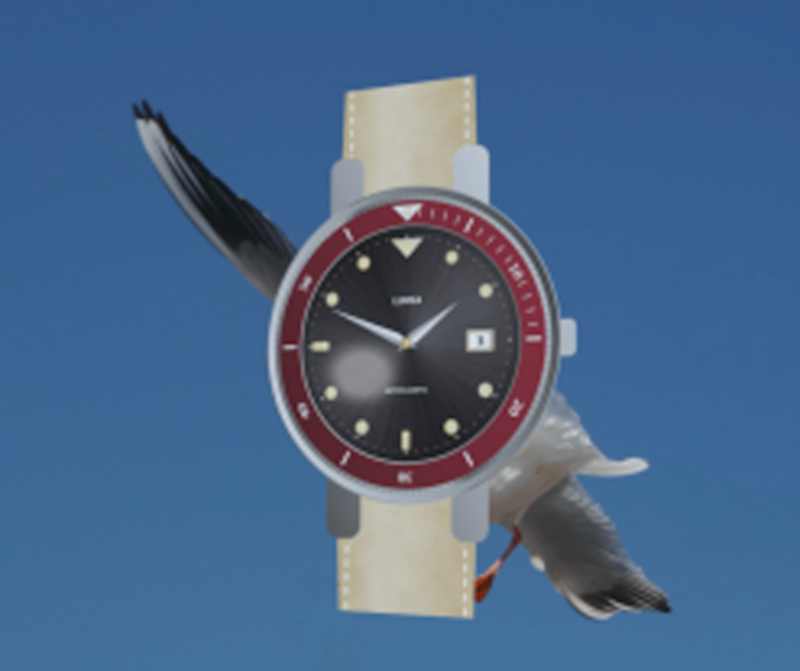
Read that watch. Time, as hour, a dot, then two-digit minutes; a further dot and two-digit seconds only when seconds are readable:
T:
1.49
